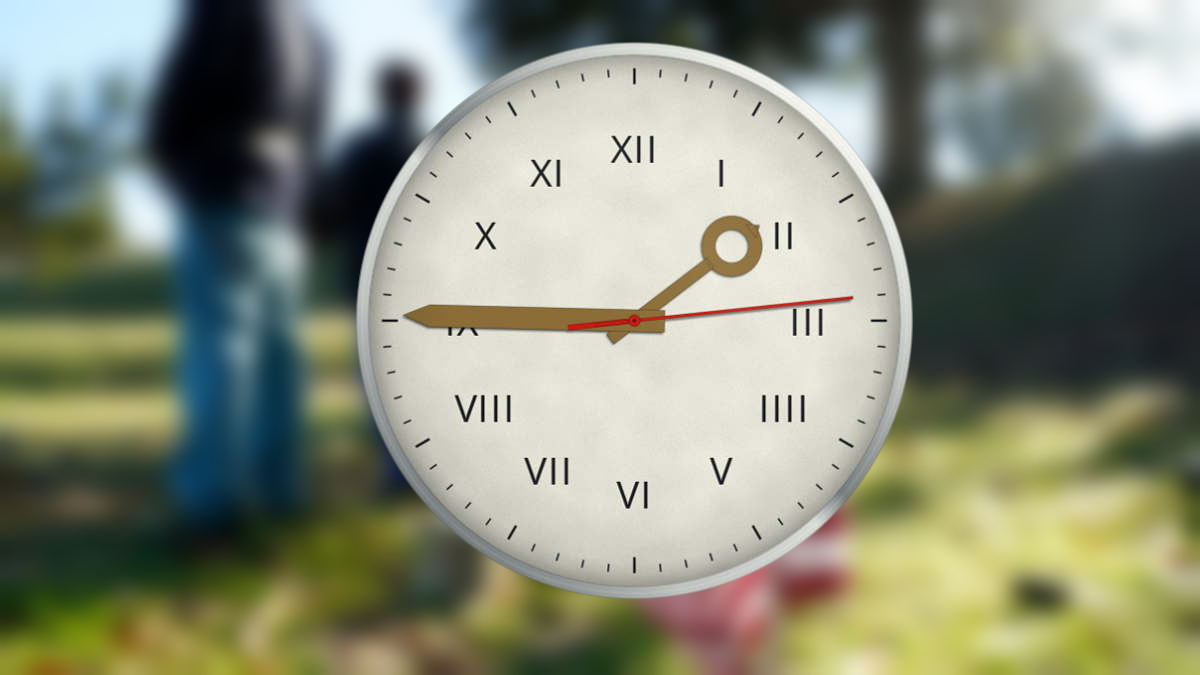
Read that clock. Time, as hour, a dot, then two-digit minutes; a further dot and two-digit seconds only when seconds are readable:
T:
1.45.14
